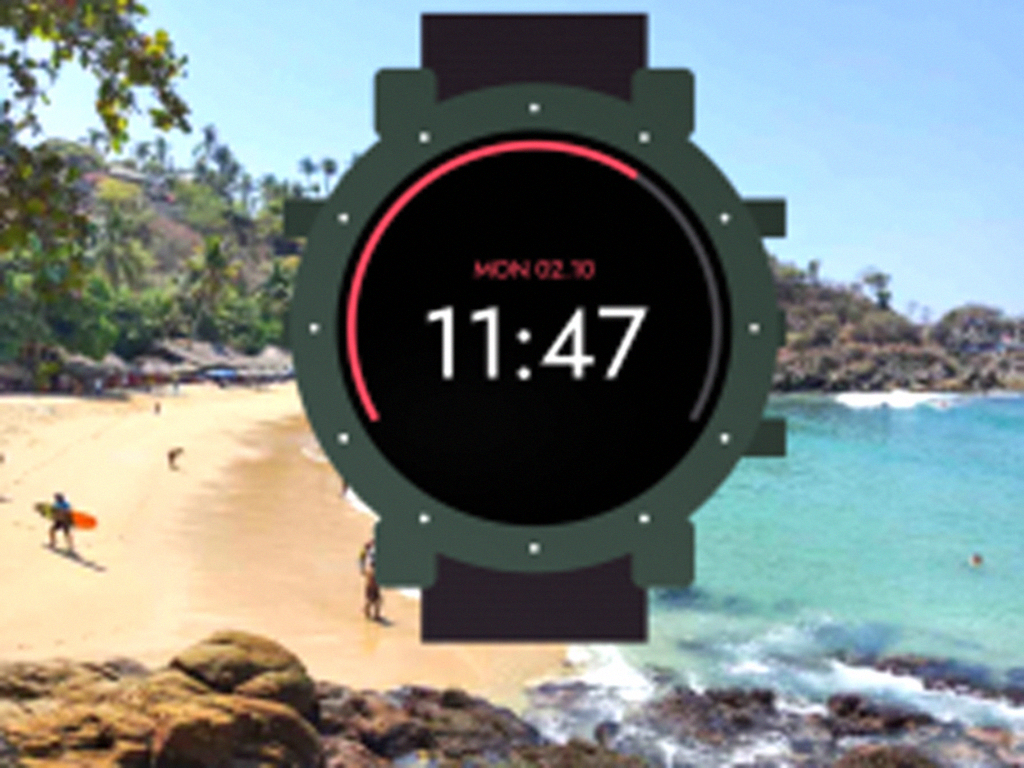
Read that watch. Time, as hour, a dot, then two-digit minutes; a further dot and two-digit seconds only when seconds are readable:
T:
11.47
